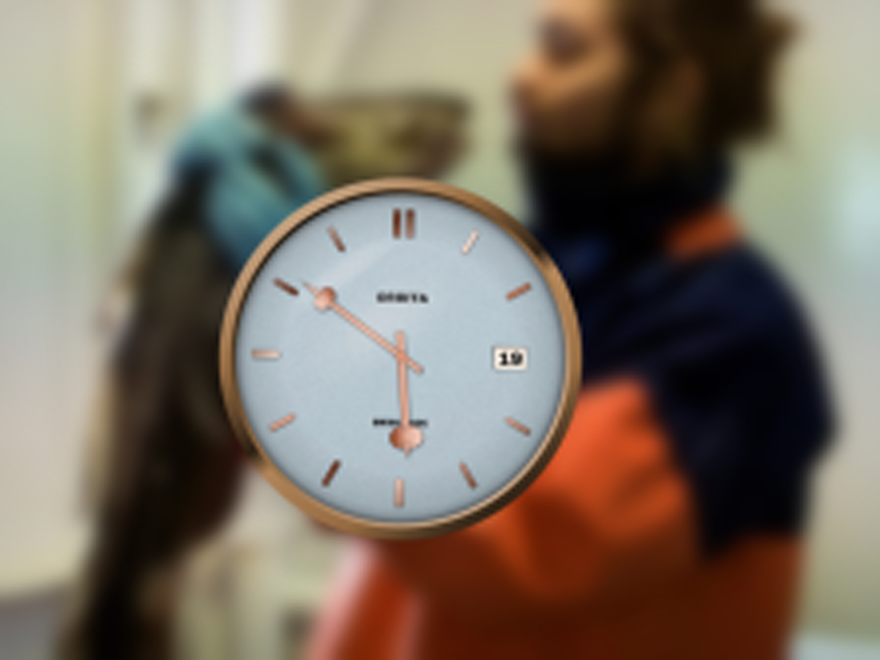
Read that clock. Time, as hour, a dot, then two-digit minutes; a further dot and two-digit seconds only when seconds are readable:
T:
5.51
